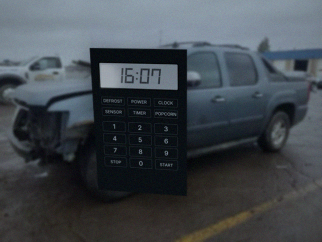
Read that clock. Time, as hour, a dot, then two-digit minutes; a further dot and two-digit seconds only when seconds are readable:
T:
16.07
